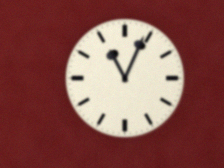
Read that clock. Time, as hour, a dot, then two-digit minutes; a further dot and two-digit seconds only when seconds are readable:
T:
11.04
